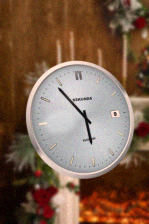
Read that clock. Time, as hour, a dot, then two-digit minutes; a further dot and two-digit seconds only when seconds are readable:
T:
5.54
